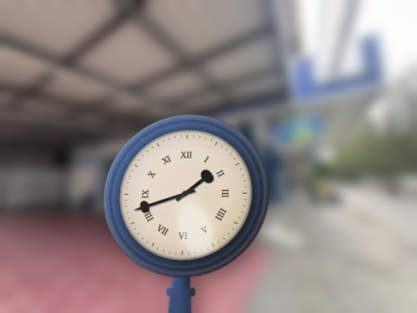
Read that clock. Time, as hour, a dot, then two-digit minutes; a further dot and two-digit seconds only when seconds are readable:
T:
1.42
